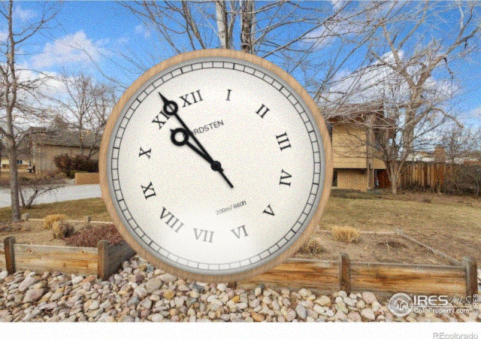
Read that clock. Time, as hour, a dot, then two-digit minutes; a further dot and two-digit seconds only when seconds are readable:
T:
10.56.57
